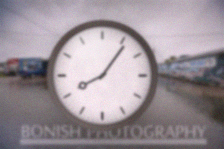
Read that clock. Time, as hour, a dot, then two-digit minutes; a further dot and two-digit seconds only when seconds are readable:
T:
8.06
